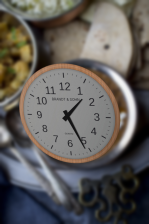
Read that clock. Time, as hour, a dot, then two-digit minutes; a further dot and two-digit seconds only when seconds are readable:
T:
1.26
